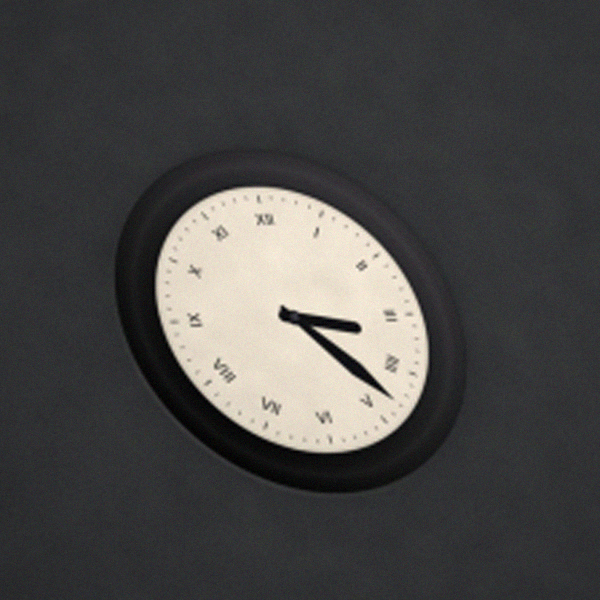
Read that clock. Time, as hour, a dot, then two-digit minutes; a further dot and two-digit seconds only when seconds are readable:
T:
3.23
